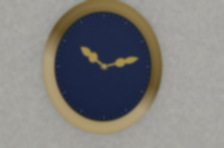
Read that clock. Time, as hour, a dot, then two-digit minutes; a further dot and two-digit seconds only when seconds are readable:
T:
10.13
